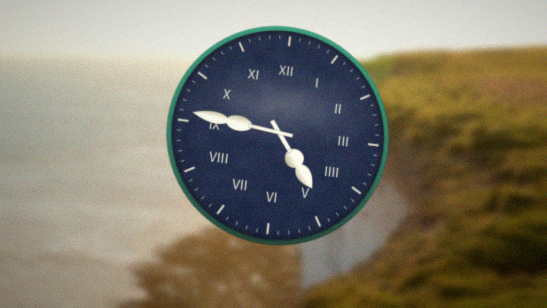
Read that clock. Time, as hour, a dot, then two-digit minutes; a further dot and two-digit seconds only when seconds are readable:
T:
4.46
